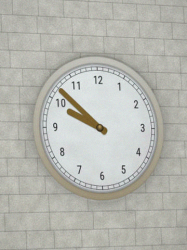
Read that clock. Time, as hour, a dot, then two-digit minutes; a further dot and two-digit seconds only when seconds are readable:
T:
9.52
